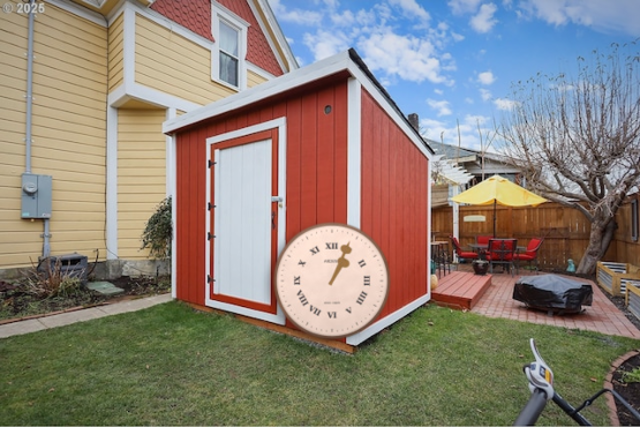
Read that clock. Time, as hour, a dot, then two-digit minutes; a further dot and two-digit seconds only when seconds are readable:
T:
1.04
